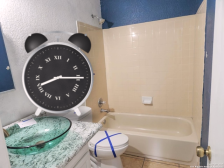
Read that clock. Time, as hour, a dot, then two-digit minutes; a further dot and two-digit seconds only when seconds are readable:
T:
8.15
